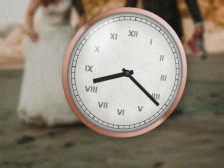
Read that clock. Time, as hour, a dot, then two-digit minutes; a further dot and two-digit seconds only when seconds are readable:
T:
8.21
